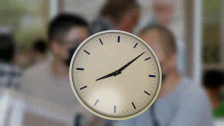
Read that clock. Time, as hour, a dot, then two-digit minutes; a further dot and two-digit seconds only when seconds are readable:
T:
8.08
